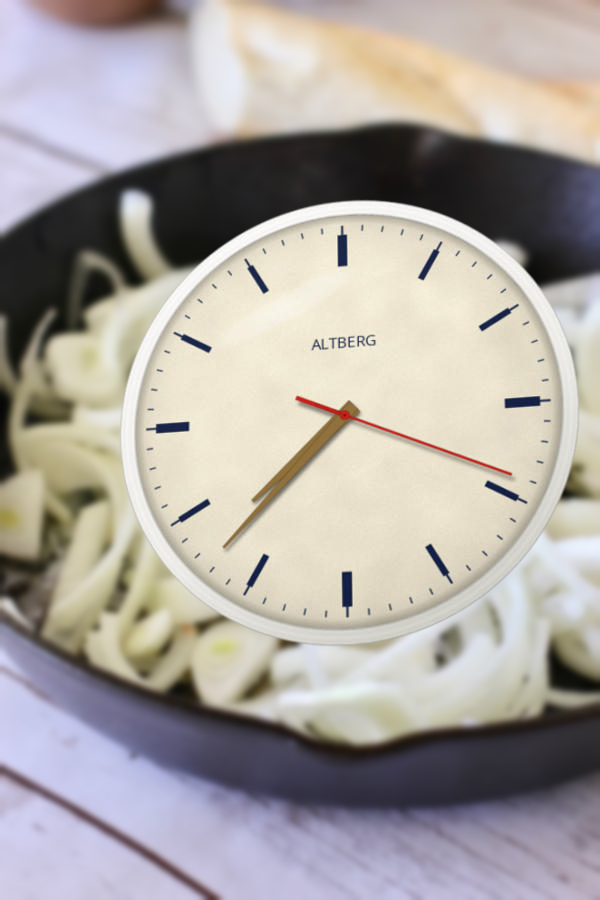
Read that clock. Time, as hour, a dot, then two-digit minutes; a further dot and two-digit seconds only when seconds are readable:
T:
7.37.19
